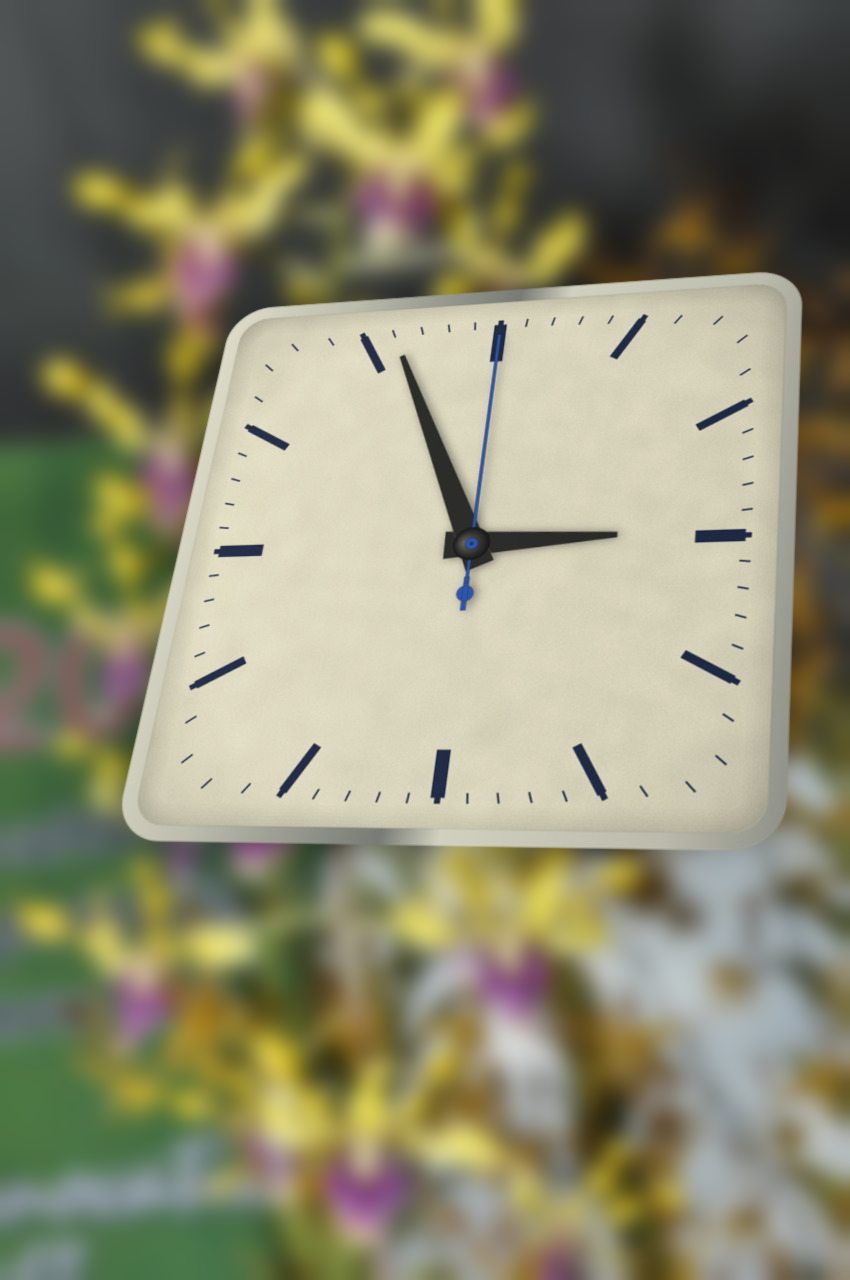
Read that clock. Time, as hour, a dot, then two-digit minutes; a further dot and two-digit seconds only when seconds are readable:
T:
2.56.00
